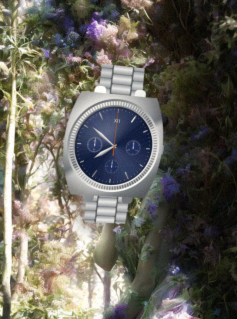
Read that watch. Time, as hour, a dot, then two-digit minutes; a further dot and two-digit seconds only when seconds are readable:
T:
7.51
